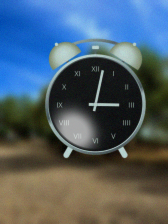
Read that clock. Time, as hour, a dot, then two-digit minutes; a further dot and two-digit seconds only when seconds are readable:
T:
3.02
